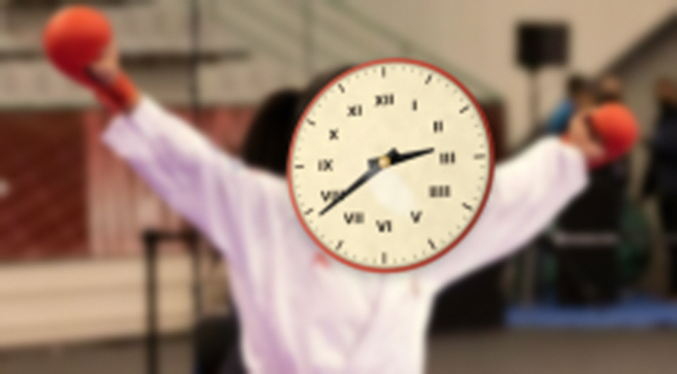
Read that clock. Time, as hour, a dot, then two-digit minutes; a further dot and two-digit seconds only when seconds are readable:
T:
2.39
